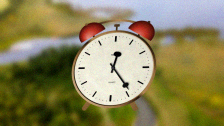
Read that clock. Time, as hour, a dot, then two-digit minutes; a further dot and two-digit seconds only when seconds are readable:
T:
12.24
